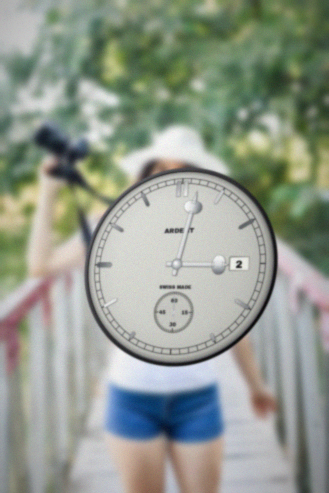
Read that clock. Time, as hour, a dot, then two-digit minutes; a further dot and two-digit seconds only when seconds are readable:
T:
3.02
